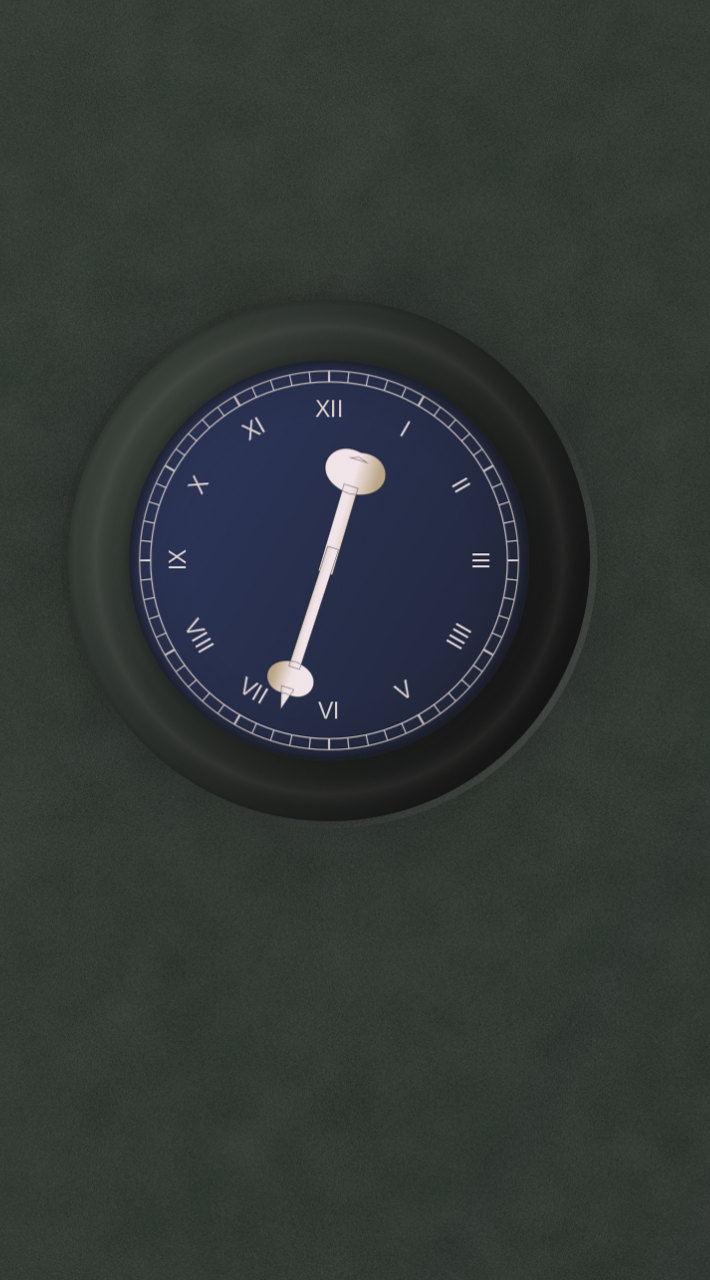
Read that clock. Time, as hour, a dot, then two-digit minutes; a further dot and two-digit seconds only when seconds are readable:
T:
12.33
